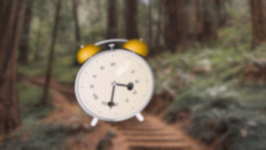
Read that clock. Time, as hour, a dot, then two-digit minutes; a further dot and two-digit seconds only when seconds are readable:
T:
3.32
